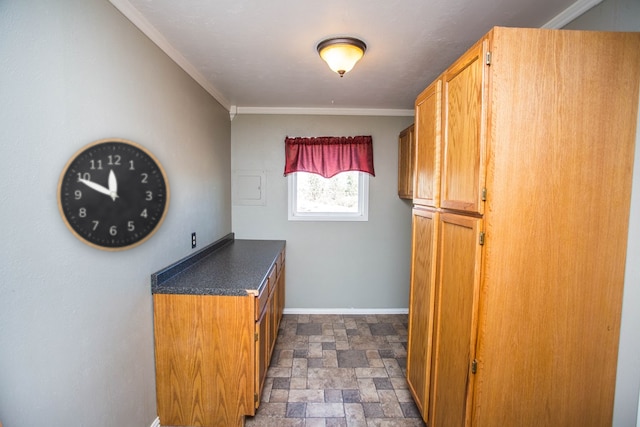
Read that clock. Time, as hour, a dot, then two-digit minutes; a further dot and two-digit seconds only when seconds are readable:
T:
11.49
